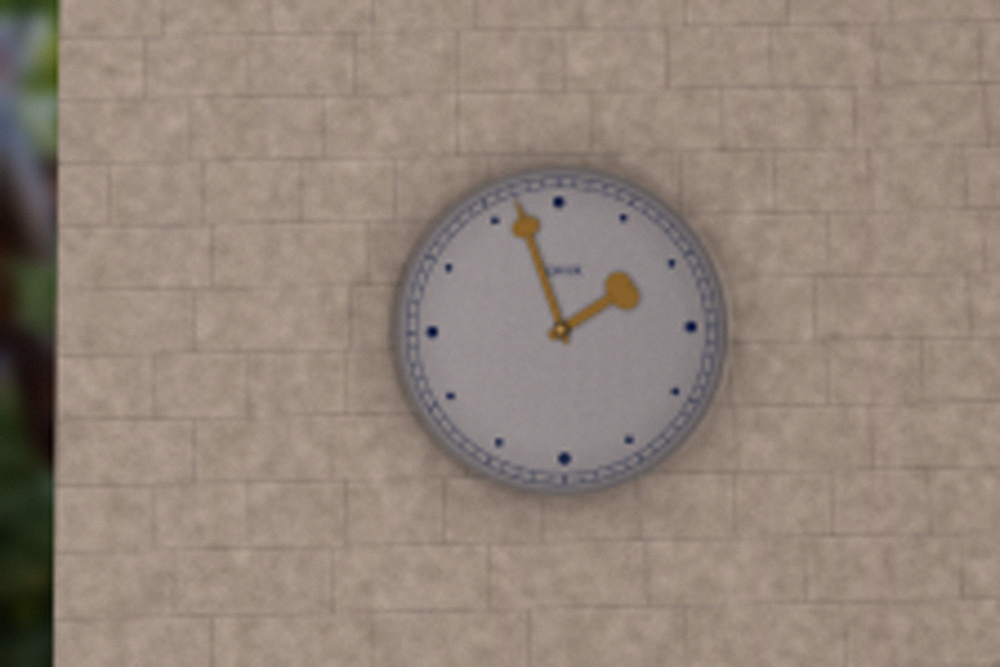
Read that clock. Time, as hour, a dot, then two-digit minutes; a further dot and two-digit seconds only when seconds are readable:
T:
1.57
